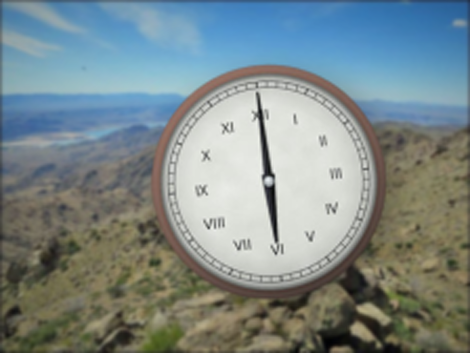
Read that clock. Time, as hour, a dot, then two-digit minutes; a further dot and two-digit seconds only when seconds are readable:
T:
6.00
